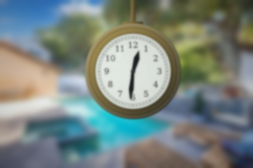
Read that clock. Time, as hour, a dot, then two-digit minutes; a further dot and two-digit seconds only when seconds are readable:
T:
12.31
